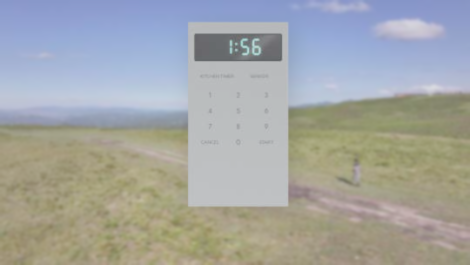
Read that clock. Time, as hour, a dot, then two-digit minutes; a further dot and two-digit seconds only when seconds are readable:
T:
1.56
